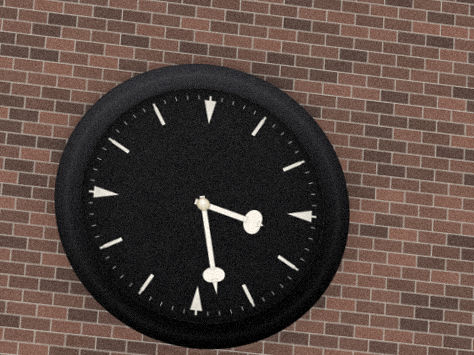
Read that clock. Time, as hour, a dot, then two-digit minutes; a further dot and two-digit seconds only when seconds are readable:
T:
3.28
